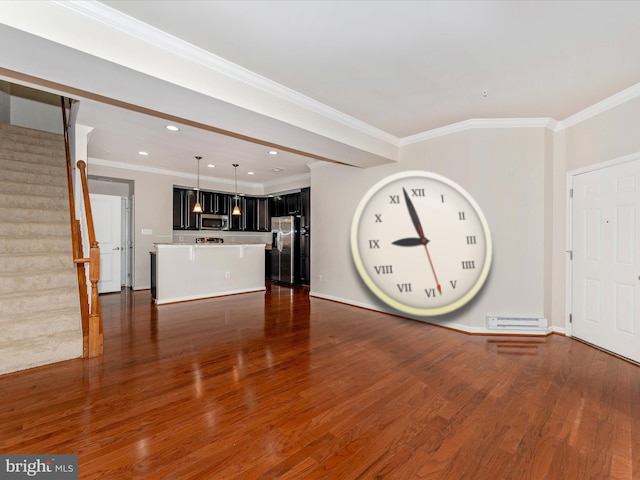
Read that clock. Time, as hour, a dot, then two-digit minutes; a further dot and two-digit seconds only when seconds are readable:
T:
8.57.28
